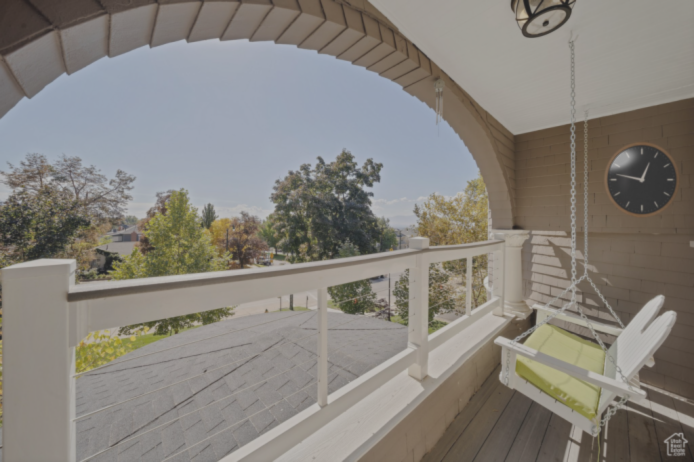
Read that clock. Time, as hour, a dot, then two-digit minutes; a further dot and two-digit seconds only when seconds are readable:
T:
12.47
